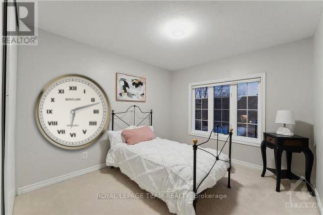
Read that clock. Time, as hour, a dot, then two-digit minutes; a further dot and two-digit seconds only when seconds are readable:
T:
6.12
